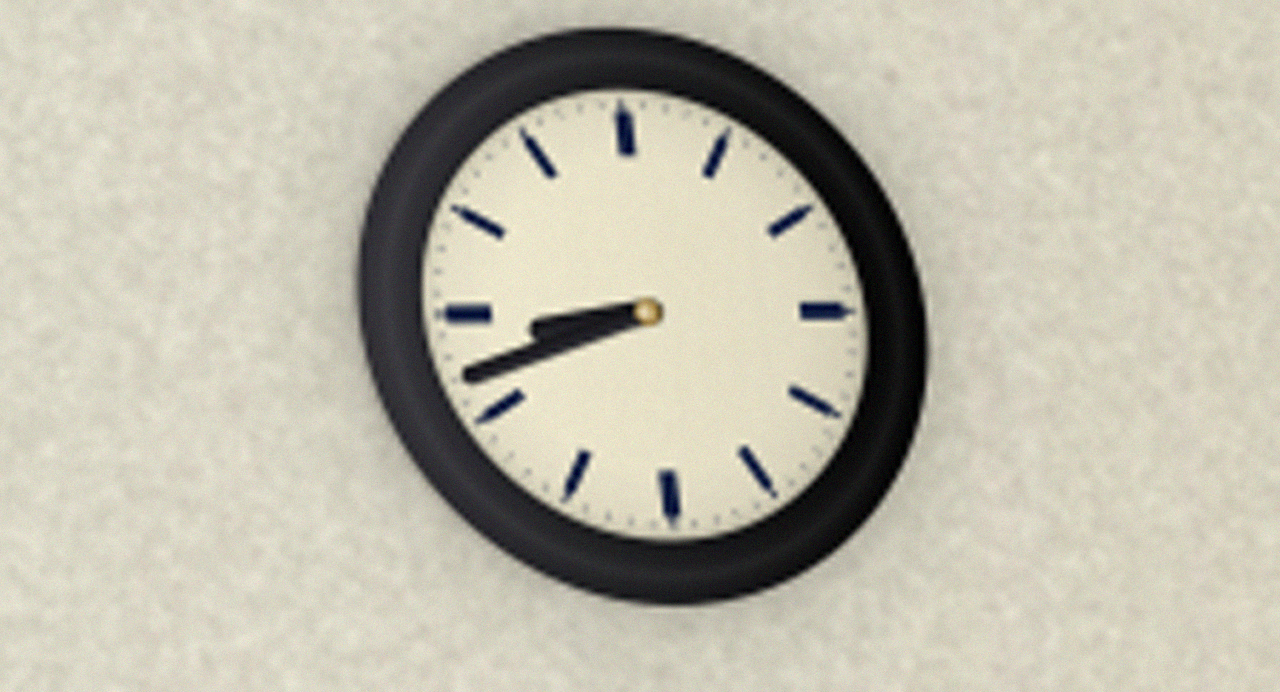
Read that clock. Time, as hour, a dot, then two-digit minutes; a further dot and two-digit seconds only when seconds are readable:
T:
8.42
